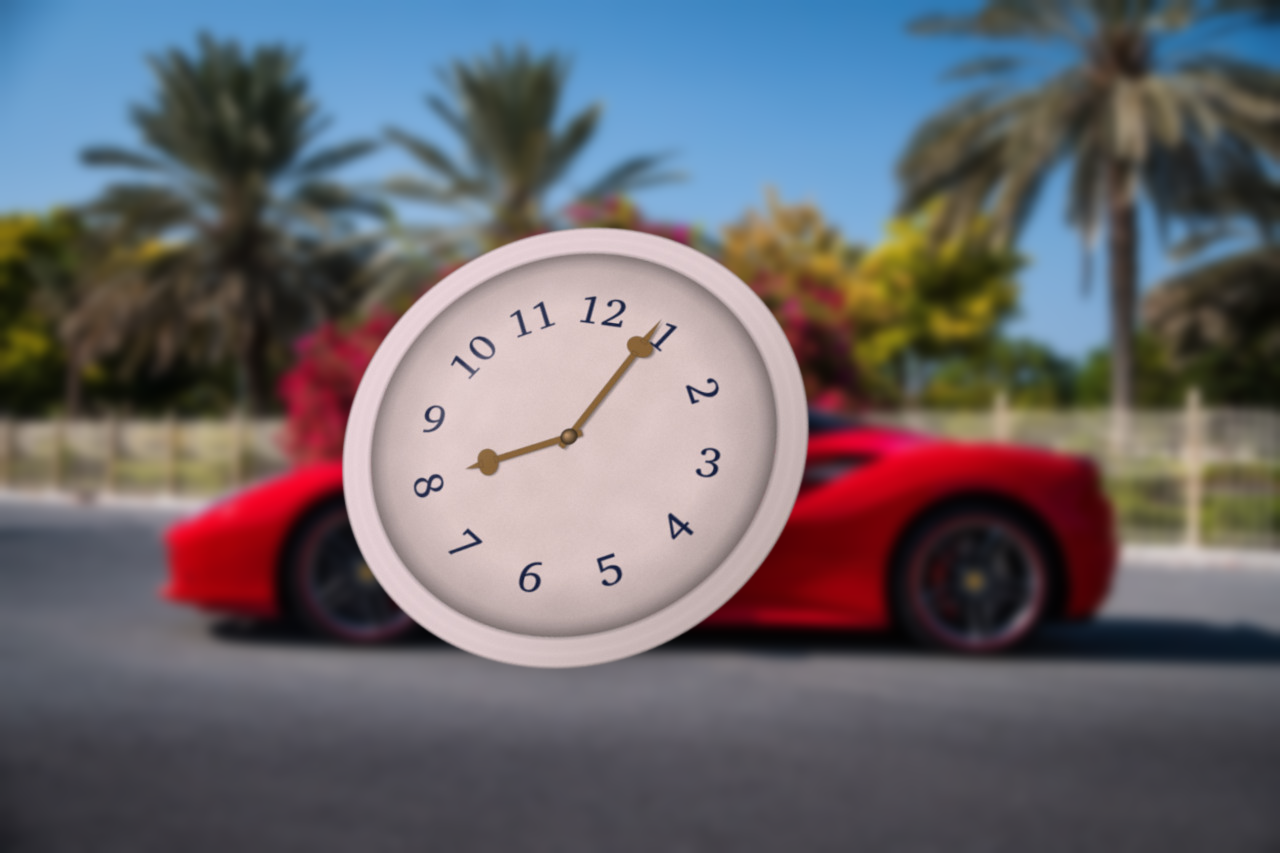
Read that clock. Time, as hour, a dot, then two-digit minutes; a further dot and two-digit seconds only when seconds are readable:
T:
8.04
